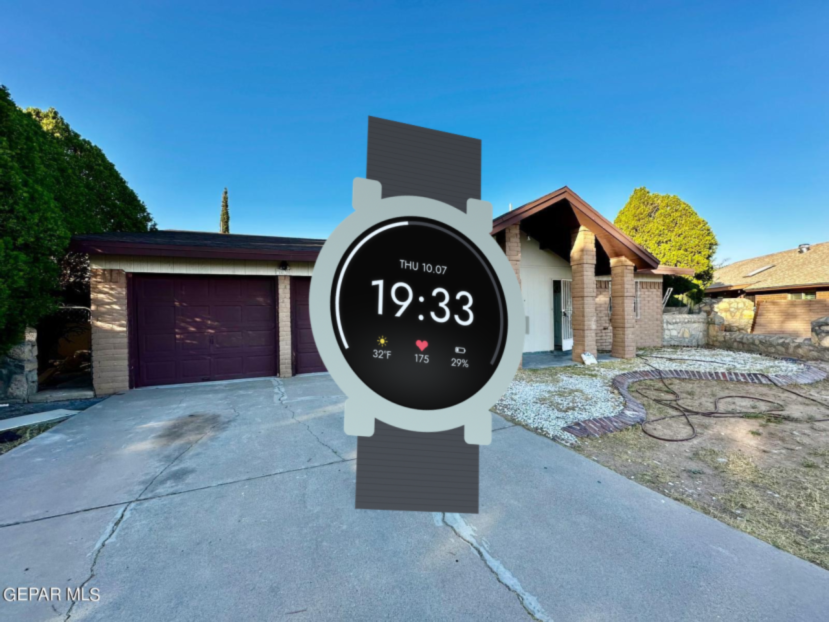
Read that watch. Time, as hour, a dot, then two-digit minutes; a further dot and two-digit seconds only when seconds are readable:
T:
19.33
